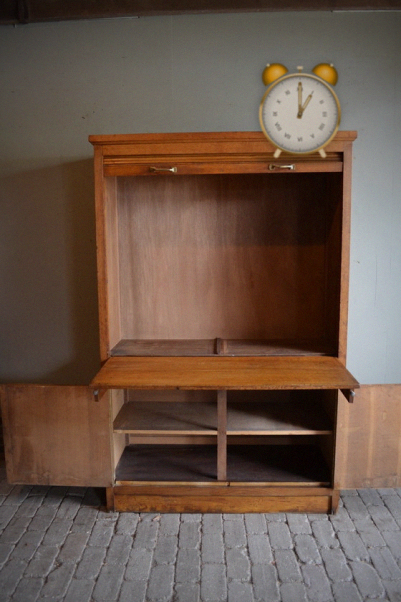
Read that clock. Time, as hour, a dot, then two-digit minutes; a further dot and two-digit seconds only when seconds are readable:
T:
1.00
